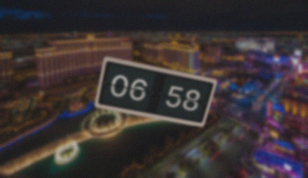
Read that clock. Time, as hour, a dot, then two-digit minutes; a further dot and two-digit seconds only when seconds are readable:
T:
6.58
